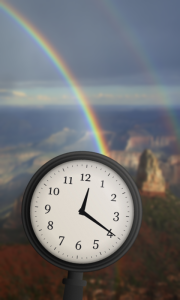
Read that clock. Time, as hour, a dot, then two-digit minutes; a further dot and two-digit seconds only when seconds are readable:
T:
12.20
